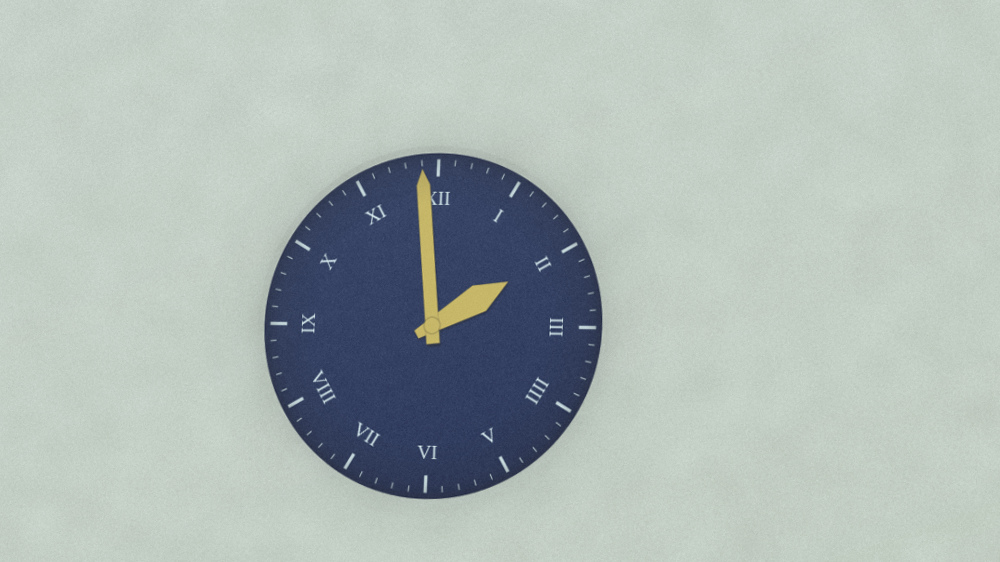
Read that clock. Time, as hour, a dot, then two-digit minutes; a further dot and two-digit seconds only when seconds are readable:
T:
1.59
